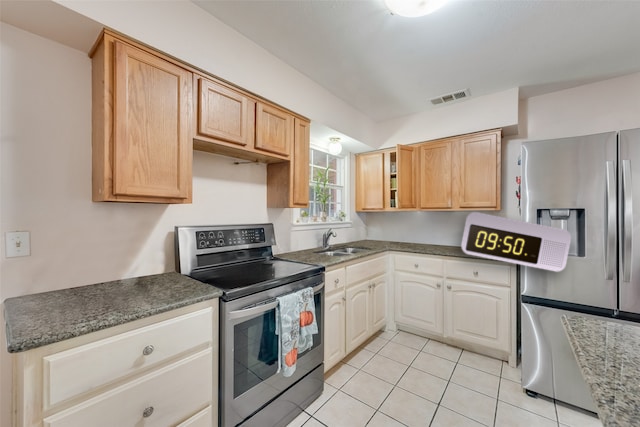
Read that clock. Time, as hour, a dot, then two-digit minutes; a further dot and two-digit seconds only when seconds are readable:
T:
9.50
